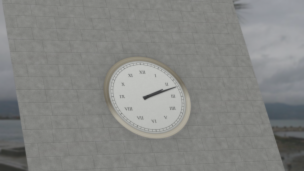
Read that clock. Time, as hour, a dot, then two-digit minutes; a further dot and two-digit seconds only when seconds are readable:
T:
2.12
